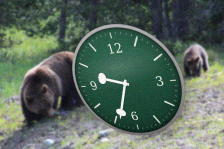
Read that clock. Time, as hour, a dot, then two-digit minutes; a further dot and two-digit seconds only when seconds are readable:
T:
9.34
